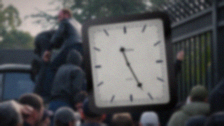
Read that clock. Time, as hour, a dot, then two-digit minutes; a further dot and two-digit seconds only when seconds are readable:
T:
11.26
